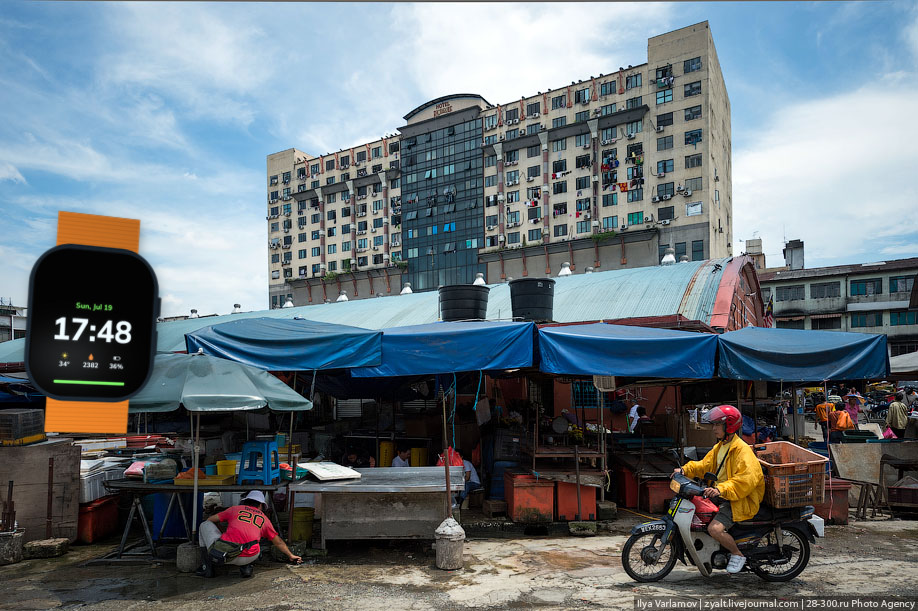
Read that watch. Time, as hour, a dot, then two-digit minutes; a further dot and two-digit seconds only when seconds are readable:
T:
17.48
